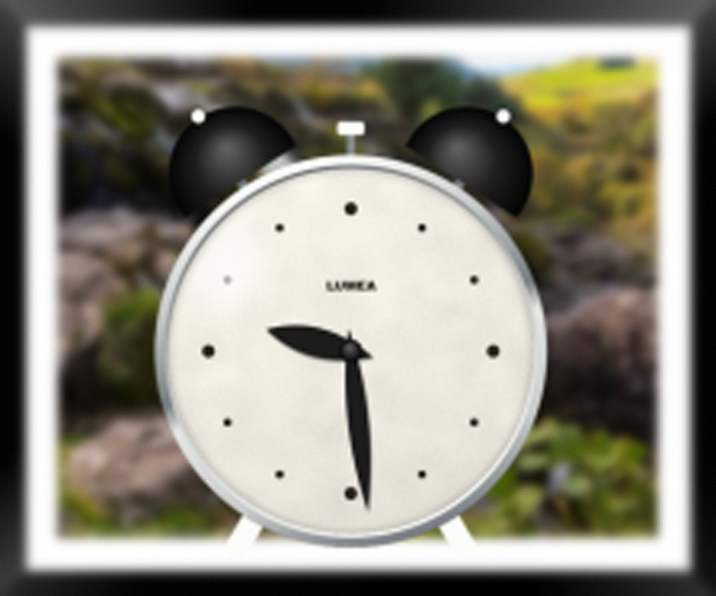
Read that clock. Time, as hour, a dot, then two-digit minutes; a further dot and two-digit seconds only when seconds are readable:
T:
9.29
